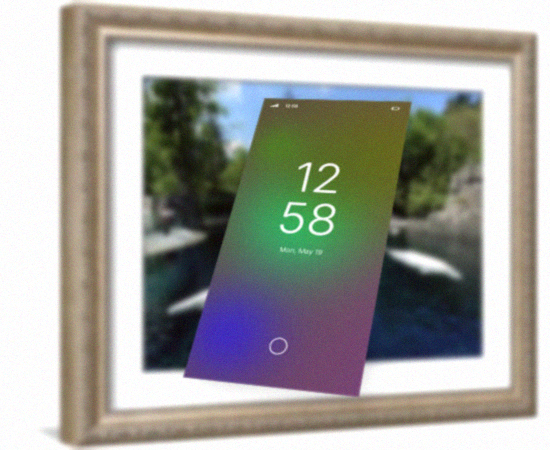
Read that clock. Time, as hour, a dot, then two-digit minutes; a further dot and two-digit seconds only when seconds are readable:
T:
12.58
